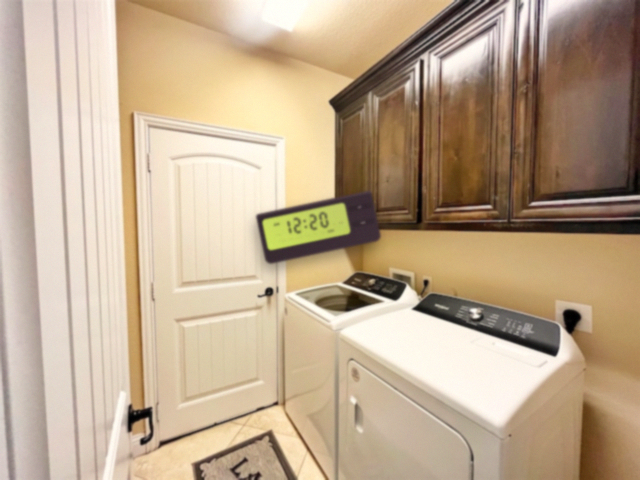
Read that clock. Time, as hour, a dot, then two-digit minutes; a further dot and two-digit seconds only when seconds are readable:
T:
12.20
